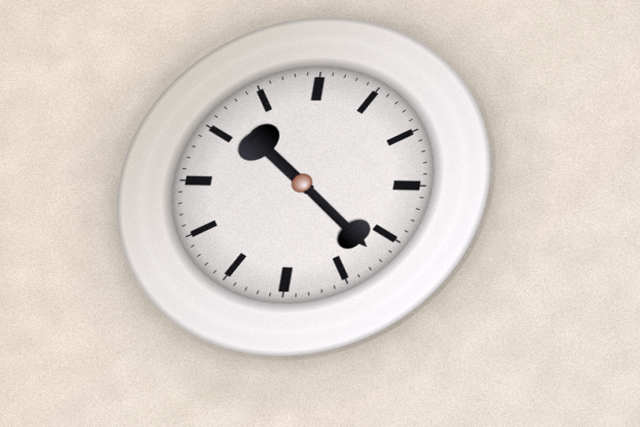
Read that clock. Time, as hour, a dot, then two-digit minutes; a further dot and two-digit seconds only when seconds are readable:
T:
10.22
